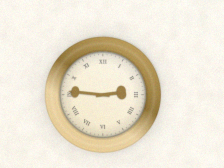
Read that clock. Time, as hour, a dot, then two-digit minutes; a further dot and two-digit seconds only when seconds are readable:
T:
2.46
